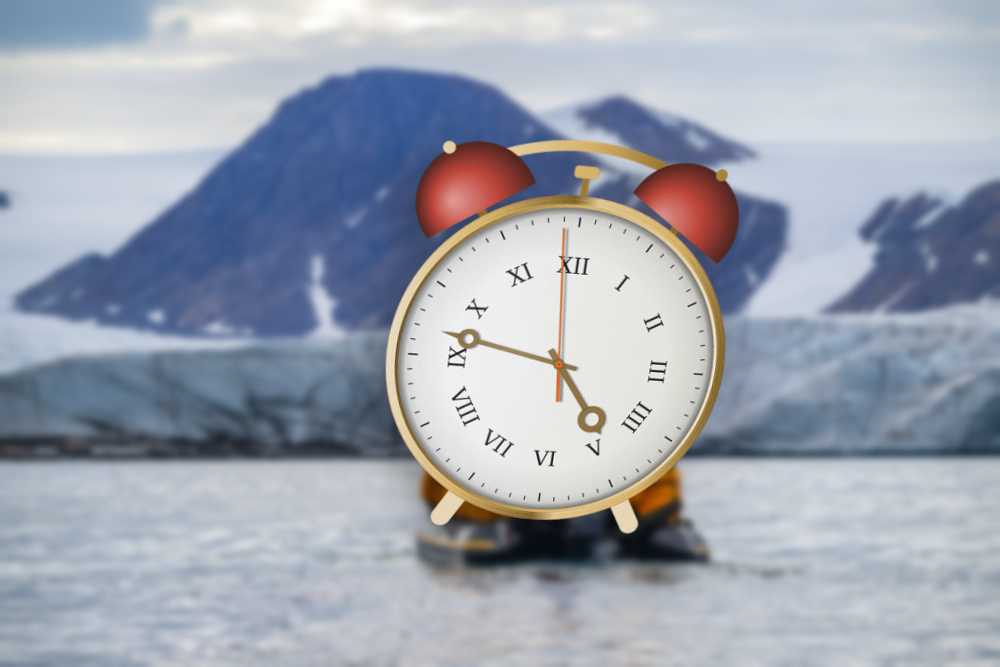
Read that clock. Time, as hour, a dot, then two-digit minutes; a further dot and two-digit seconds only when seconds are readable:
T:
4.46.59
